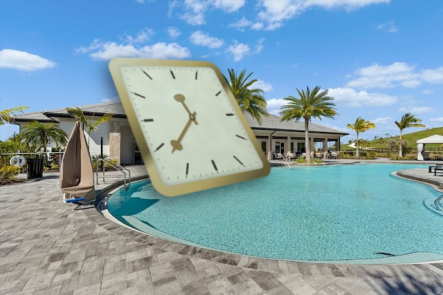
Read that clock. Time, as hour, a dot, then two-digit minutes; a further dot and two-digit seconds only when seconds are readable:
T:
11.38
